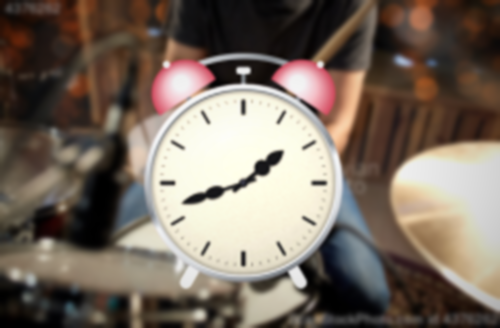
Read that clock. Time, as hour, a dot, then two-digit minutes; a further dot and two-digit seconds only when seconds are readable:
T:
1.42
